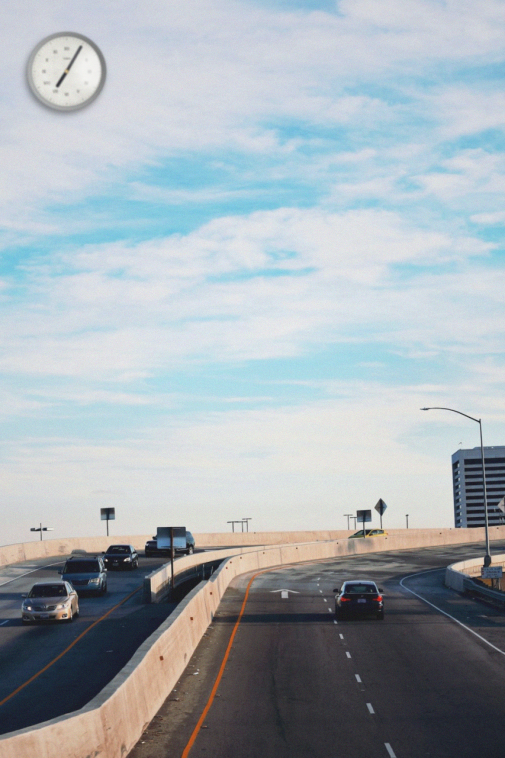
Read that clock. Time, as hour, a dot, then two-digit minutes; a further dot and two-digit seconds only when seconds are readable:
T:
7.05
